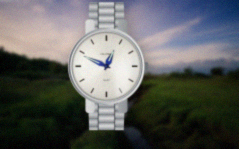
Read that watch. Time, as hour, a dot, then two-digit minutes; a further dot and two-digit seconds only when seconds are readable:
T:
12.49
